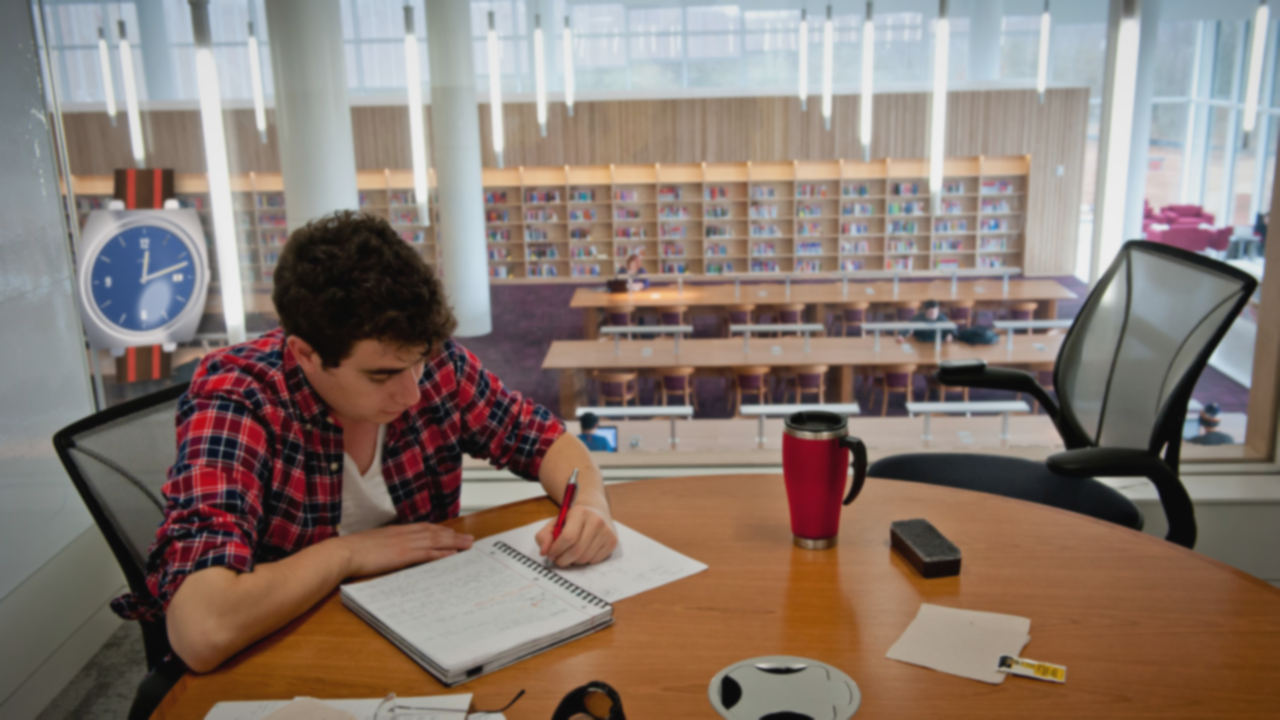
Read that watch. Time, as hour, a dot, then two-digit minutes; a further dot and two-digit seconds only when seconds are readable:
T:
12.12
